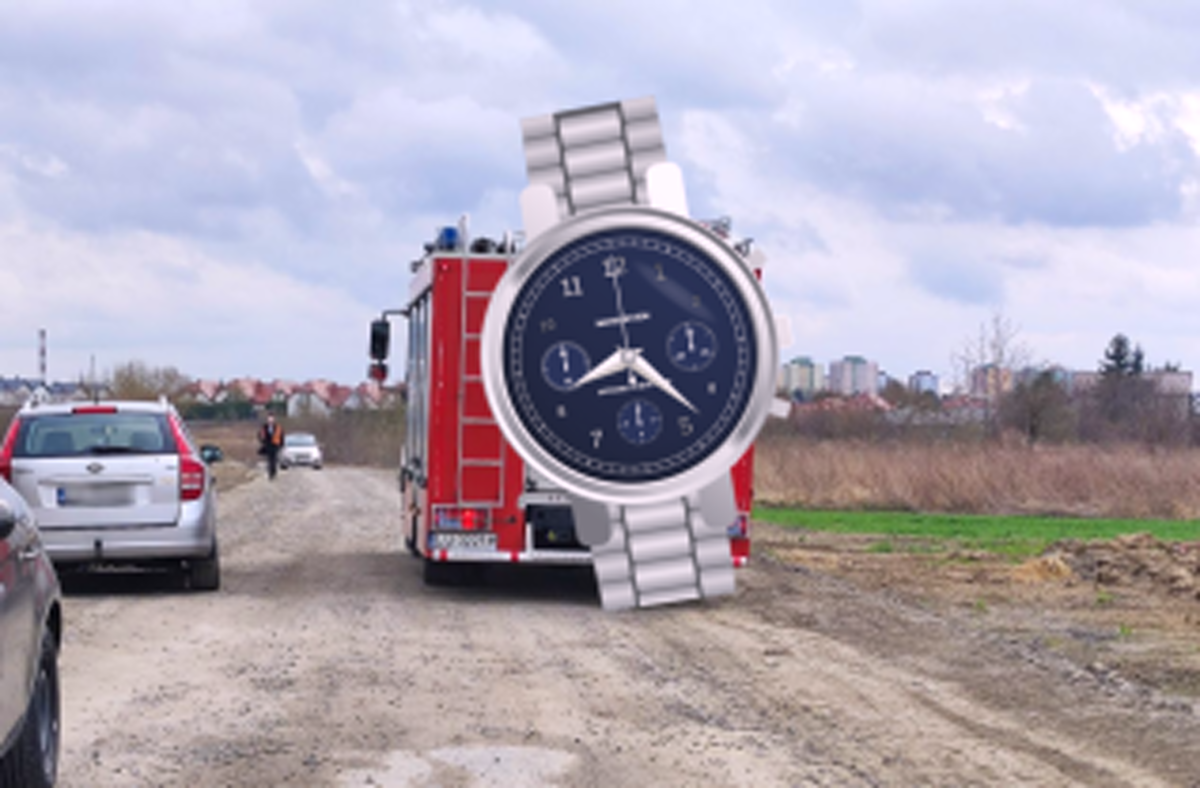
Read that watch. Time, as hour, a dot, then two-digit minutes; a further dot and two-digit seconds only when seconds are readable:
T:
8.23
